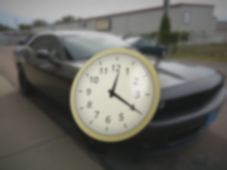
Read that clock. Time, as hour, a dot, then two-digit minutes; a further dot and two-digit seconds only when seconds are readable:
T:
12.20
